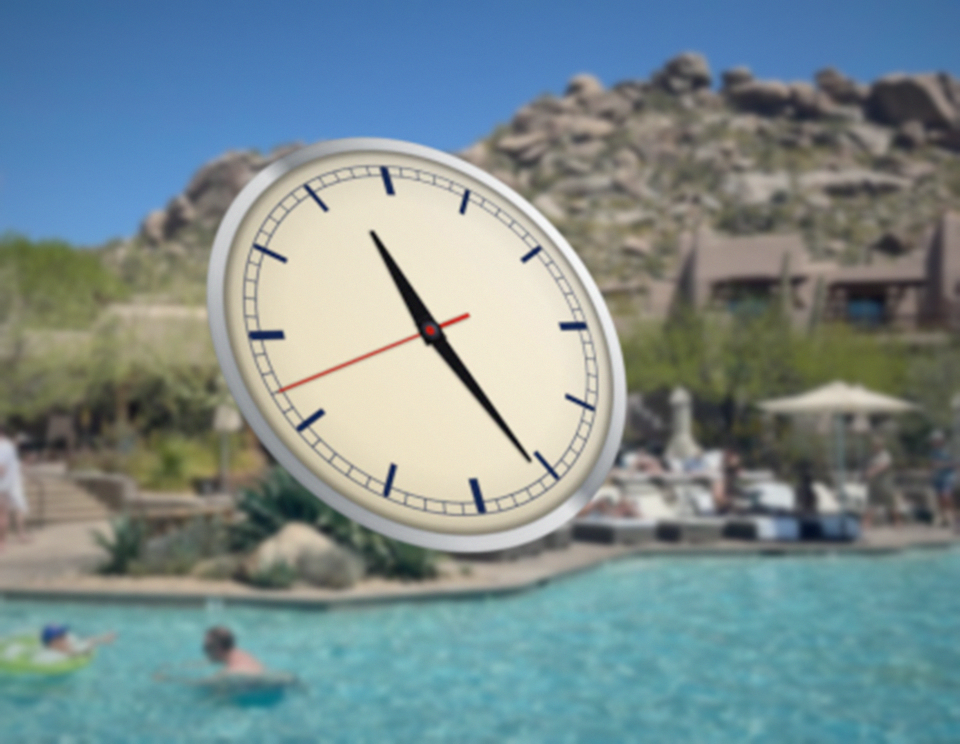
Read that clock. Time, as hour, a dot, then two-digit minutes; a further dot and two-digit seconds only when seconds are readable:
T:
11.25.42
